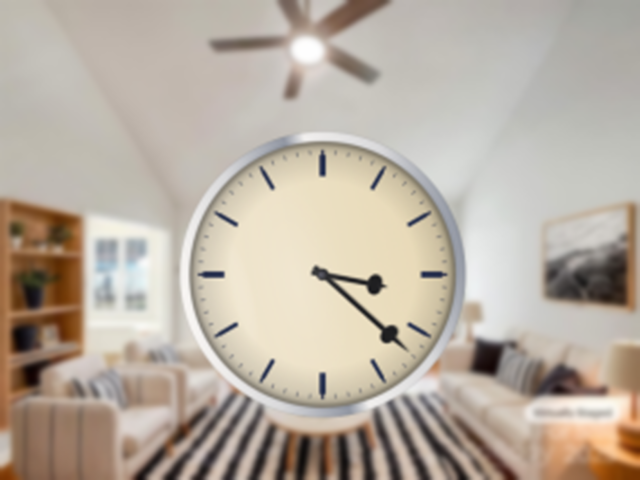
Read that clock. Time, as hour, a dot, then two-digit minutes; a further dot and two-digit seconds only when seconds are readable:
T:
3.22
